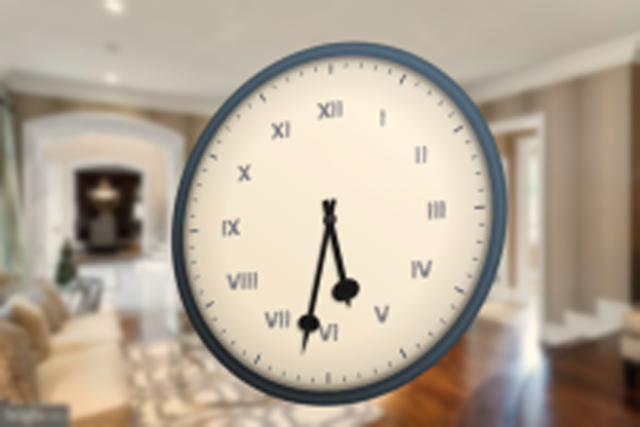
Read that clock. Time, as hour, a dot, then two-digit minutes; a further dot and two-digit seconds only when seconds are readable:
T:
5.32
